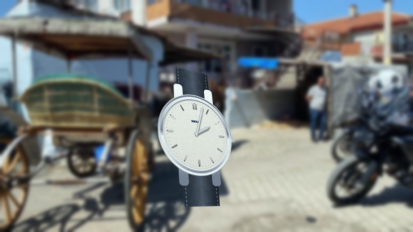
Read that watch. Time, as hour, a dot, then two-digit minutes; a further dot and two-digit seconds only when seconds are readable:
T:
2.03
